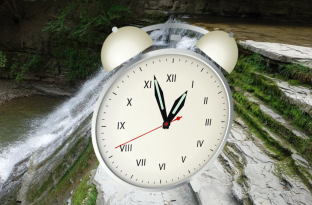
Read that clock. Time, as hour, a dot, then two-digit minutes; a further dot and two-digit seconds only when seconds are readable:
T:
12.56.41
